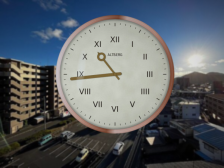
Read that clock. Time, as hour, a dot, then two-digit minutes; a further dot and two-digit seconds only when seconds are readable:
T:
10.44
